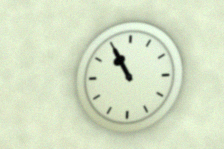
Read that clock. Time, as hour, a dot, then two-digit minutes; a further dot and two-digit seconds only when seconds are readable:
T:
10.55
